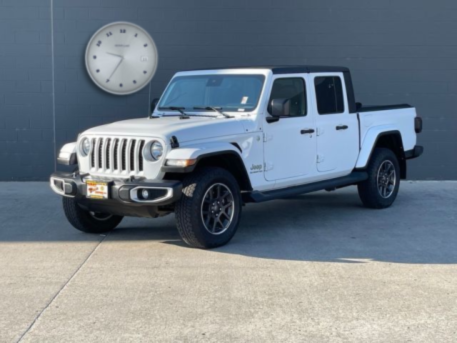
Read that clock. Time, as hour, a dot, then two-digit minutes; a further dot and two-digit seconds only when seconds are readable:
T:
9.35
